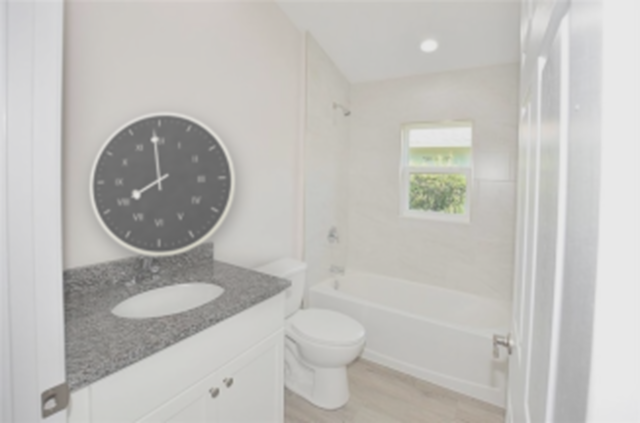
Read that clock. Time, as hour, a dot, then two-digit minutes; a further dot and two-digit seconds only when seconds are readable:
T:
7.59
